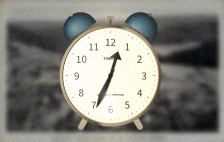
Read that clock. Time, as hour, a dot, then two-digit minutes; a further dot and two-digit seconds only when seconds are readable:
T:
12.34
